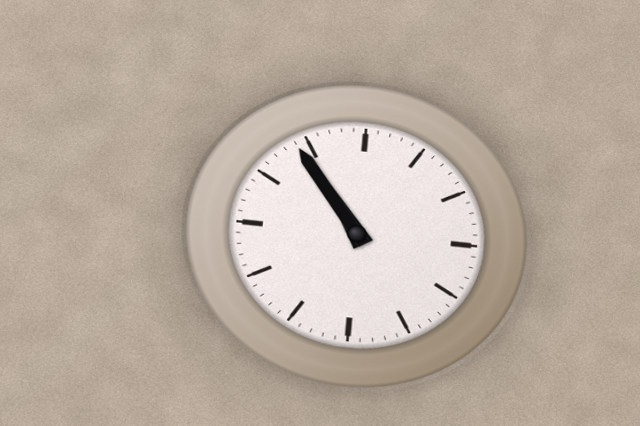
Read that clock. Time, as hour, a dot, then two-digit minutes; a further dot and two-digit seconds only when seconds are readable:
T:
10.54
